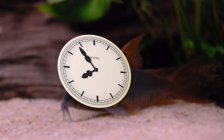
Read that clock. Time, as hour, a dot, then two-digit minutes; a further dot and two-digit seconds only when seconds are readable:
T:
7.54
